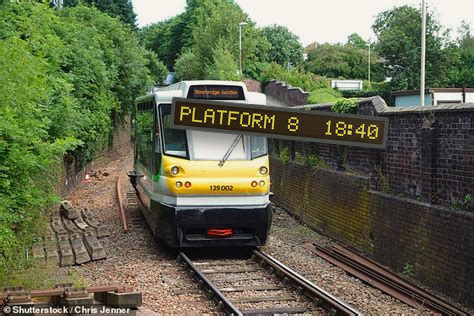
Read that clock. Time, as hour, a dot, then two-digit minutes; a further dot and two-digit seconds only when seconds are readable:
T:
18.40
